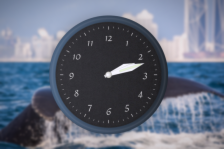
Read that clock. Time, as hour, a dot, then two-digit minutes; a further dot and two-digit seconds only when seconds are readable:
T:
2.12
